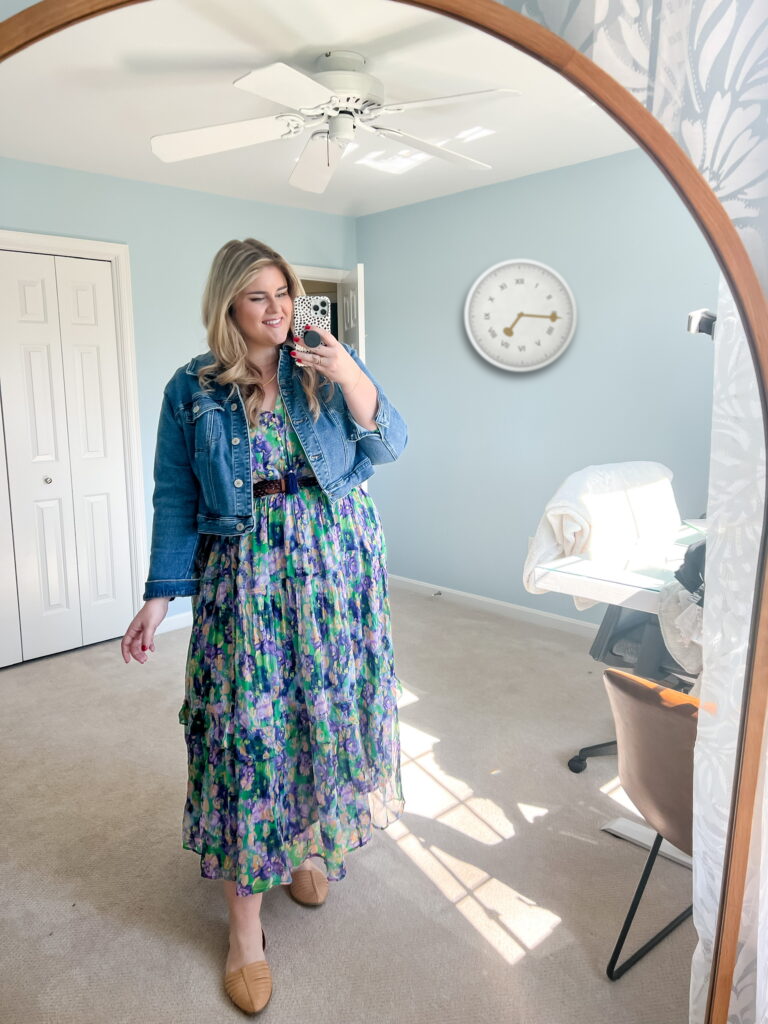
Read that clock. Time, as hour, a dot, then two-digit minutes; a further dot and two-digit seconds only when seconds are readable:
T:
7.16
